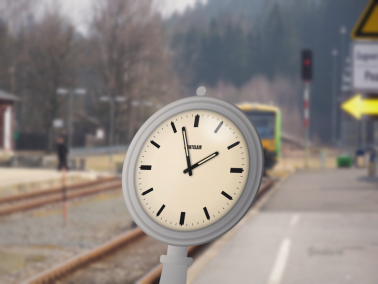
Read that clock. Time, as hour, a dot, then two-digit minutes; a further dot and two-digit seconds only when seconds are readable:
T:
1.57
